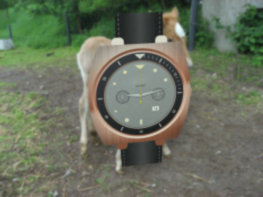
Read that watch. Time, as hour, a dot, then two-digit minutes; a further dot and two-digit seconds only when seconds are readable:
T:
9.13
